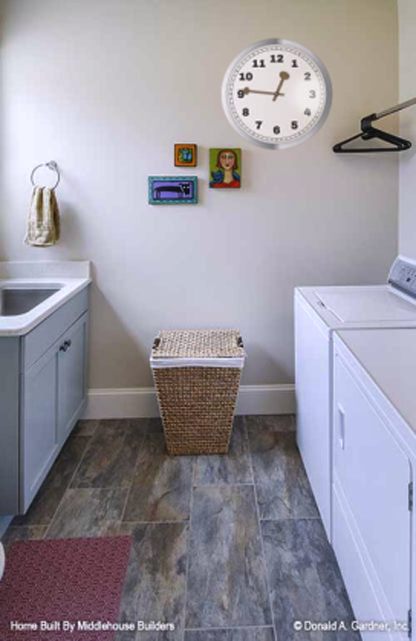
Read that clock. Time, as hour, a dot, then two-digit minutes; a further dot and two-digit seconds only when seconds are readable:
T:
12.46
